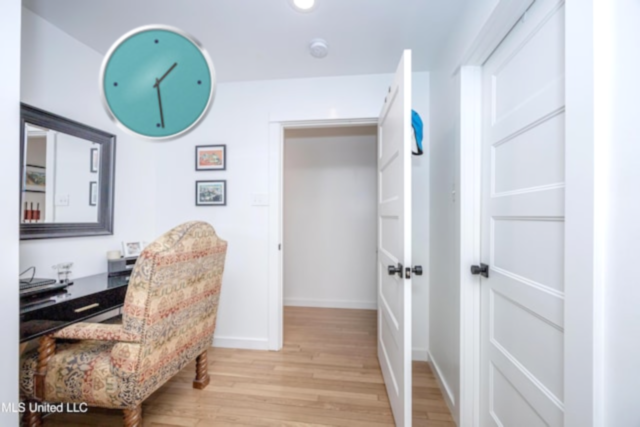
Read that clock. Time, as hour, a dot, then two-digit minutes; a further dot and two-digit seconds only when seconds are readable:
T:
1.29
